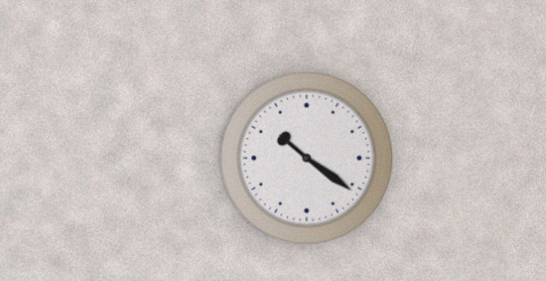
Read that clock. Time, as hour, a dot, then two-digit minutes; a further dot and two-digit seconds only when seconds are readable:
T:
10.21
